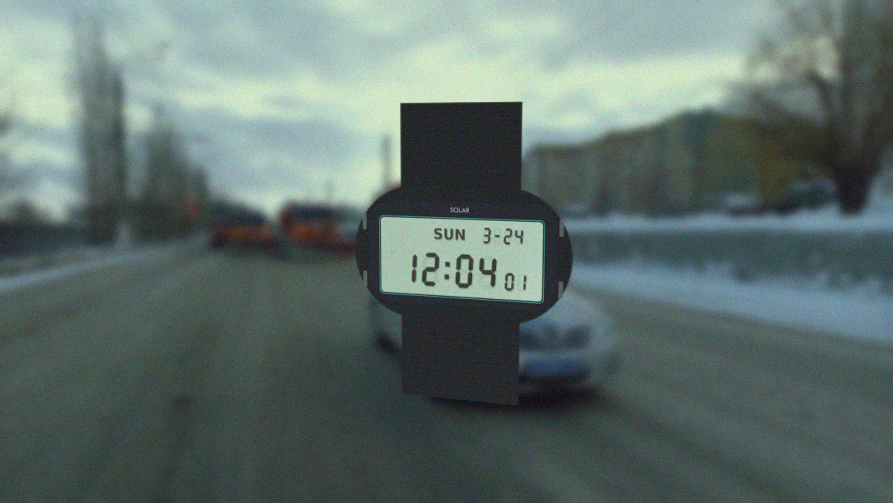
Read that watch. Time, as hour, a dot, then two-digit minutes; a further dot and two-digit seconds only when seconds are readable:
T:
12.04.01
